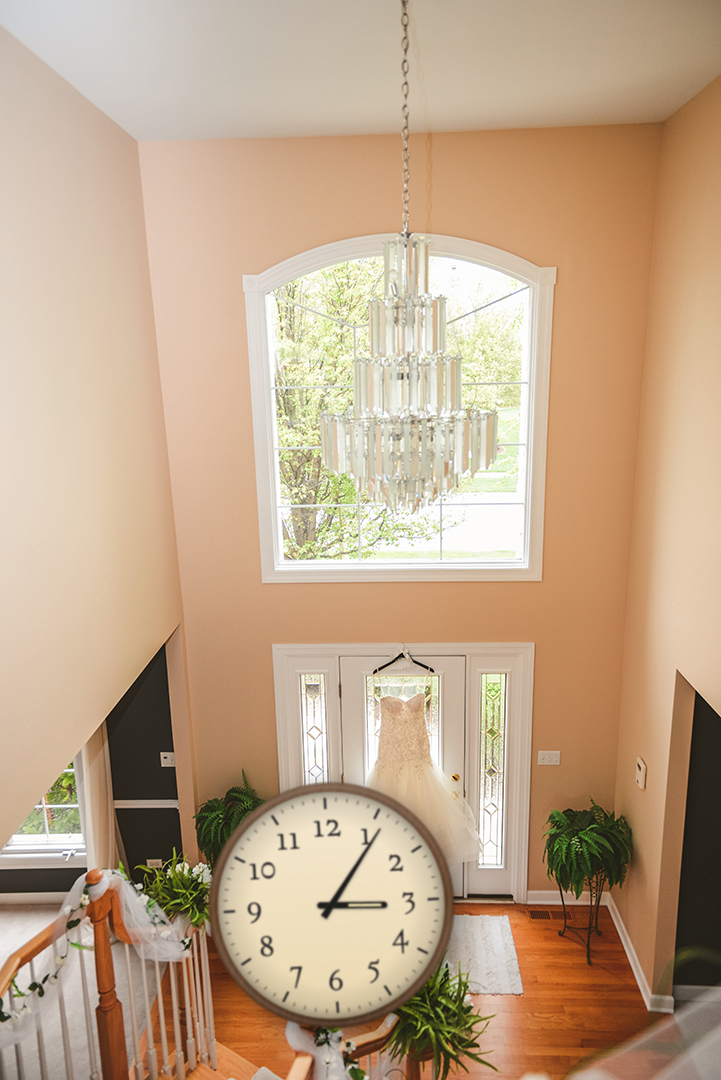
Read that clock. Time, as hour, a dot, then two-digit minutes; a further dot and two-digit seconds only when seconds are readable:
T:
3.06
